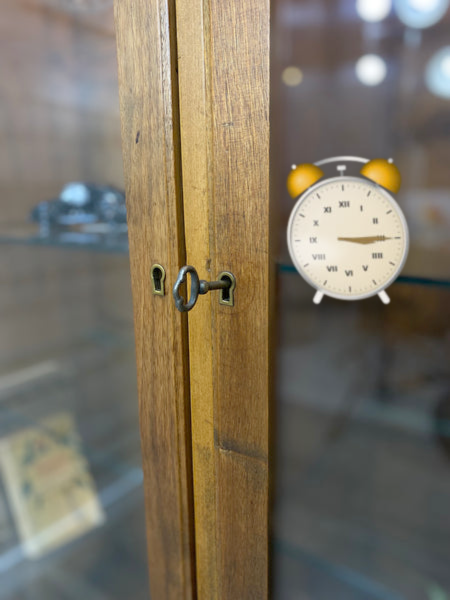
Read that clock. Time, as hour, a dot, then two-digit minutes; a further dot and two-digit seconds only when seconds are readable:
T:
3.15
